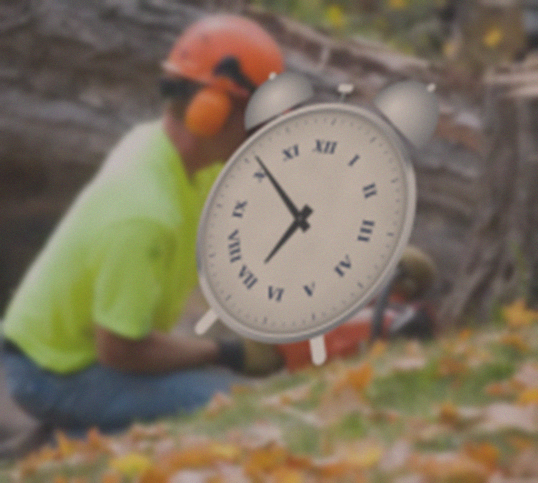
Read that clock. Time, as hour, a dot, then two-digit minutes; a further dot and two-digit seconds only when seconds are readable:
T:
6.51
